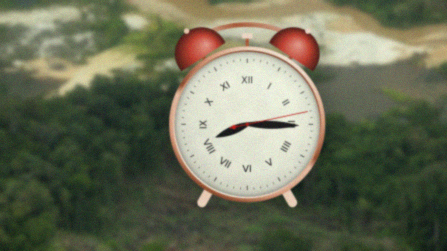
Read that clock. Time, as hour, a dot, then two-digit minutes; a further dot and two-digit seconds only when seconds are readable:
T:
8.15.13
